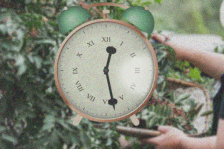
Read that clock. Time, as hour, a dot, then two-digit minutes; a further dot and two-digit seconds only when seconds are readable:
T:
12.28
